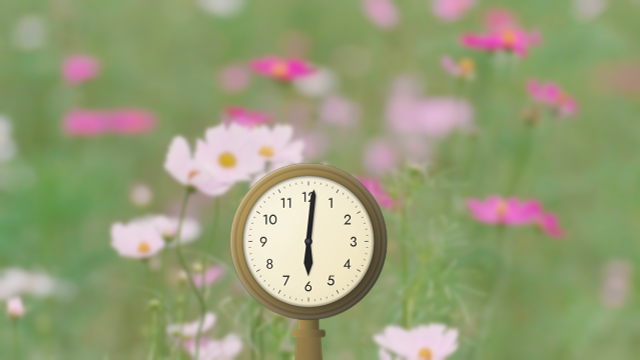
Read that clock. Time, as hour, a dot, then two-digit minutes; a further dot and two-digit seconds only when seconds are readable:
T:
6.01
